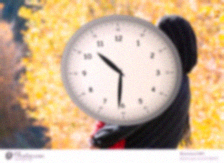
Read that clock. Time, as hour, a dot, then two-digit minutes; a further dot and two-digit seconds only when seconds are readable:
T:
10.31
